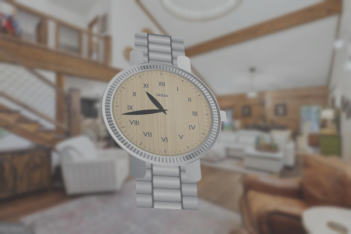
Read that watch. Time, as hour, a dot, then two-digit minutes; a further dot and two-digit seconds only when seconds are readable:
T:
10.43
